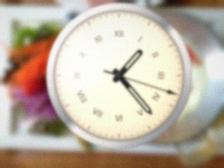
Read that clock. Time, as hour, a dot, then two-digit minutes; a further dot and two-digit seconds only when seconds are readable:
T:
1.23.18
